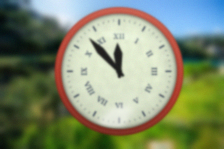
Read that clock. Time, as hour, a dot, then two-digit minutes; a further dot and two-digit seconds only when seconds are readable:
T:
11.53
